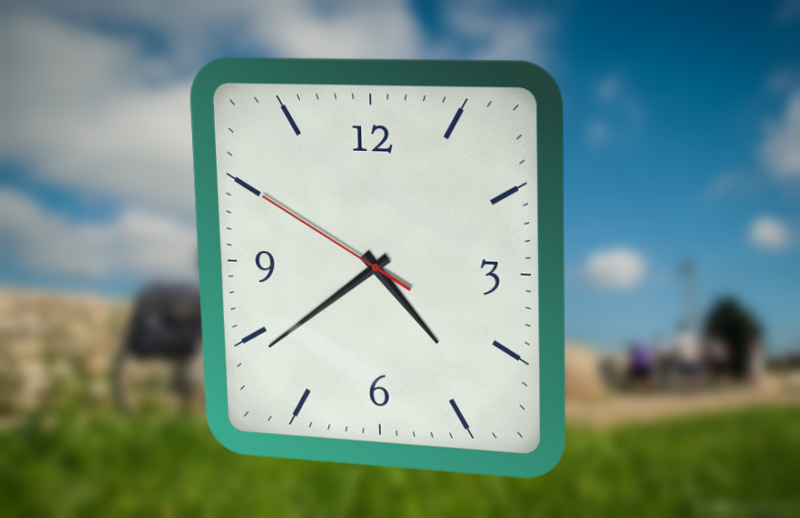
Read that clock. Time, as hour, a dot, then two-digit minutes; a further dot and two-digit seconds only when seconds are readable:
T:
4.38.50
